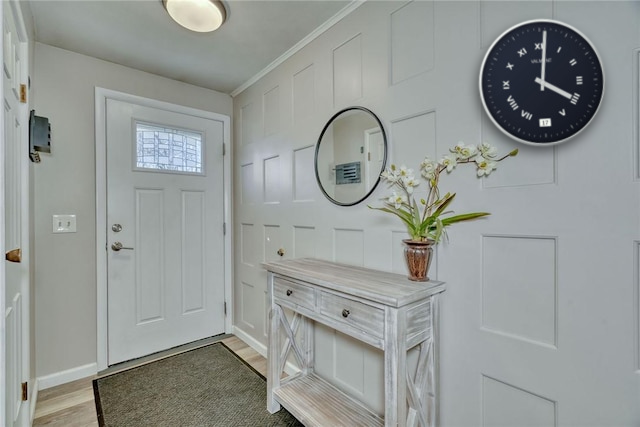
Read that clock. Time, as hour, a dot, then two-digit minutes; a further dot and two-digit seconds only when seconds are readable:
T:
4.01
